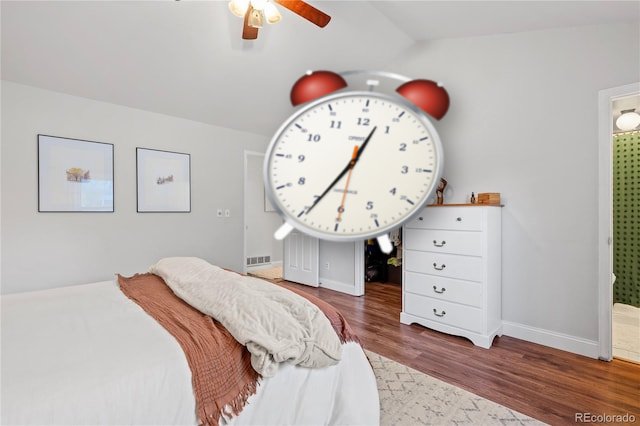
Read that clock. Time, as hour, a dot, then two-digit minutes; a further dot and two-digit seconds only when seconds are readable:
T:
12.34.30
